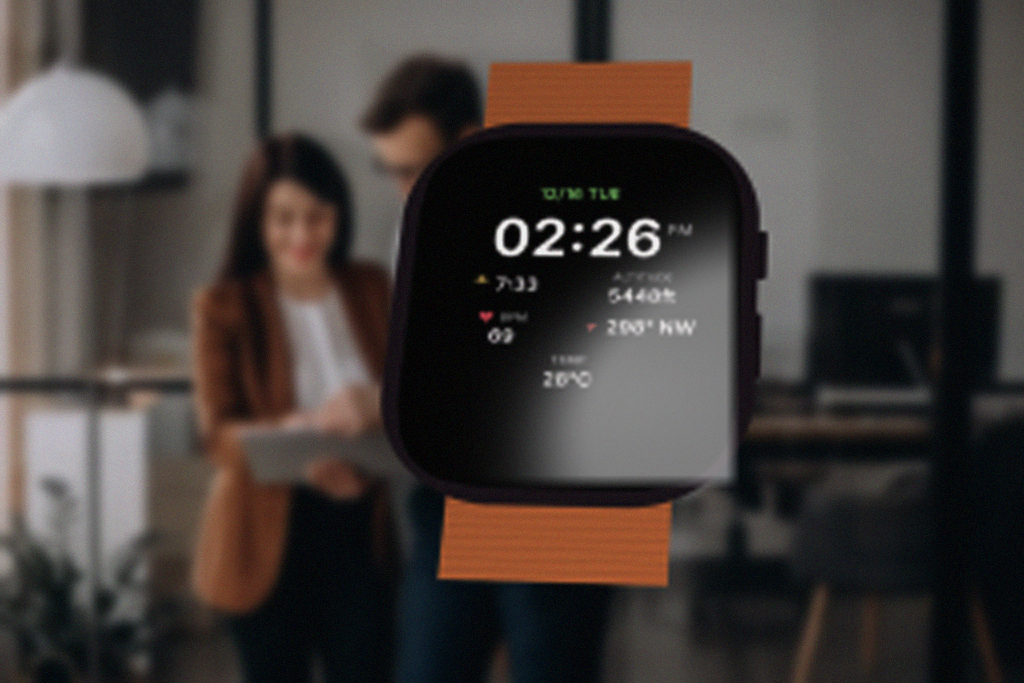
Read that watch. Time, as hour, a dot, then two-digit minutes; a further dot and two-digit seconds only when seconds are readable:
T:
2.26
